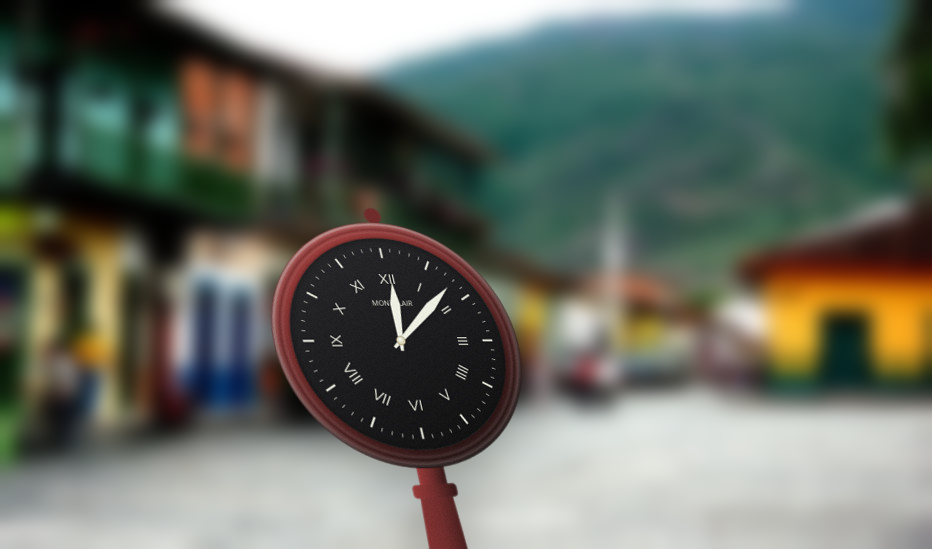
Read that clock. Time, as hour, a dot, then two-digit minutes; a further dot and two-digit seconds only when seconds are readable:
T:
12.08
